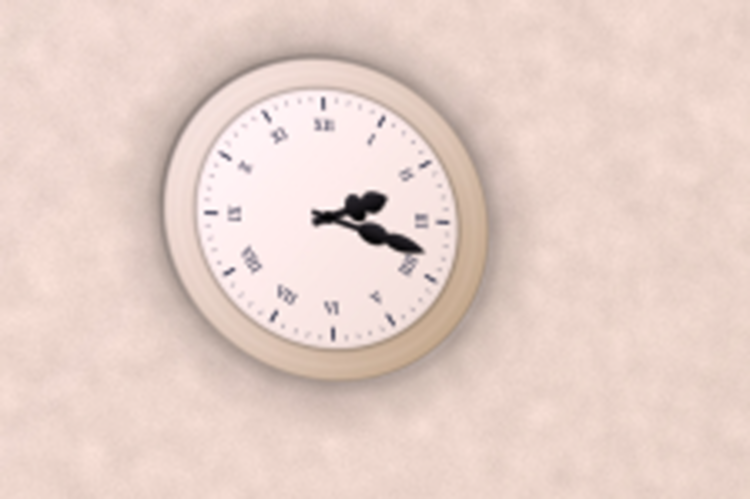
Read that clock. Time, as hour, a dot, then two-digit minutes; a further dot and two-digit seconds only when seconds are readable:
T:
2.18
